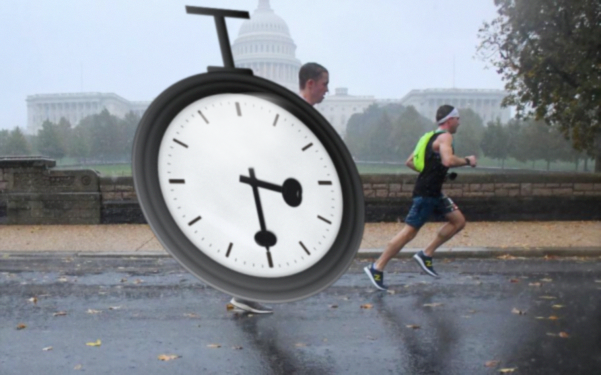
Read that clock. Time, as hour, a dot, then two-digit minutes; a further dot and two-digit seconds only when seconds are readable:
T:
3.30
